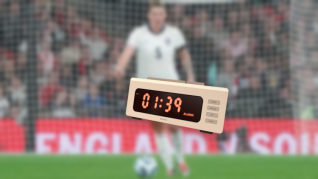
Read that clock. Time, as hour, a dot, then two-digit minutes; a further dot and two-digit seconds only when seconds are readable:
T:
1.39
